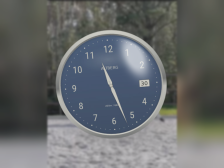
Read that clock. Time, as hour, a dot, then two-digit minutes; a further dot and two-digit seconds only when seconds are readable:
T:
11.27
